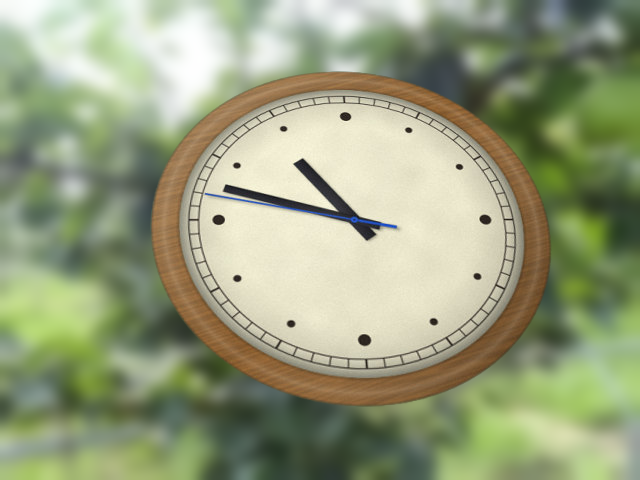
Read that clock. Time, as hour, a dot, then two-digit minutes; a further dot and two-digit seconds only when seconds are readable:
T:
10.47.47
